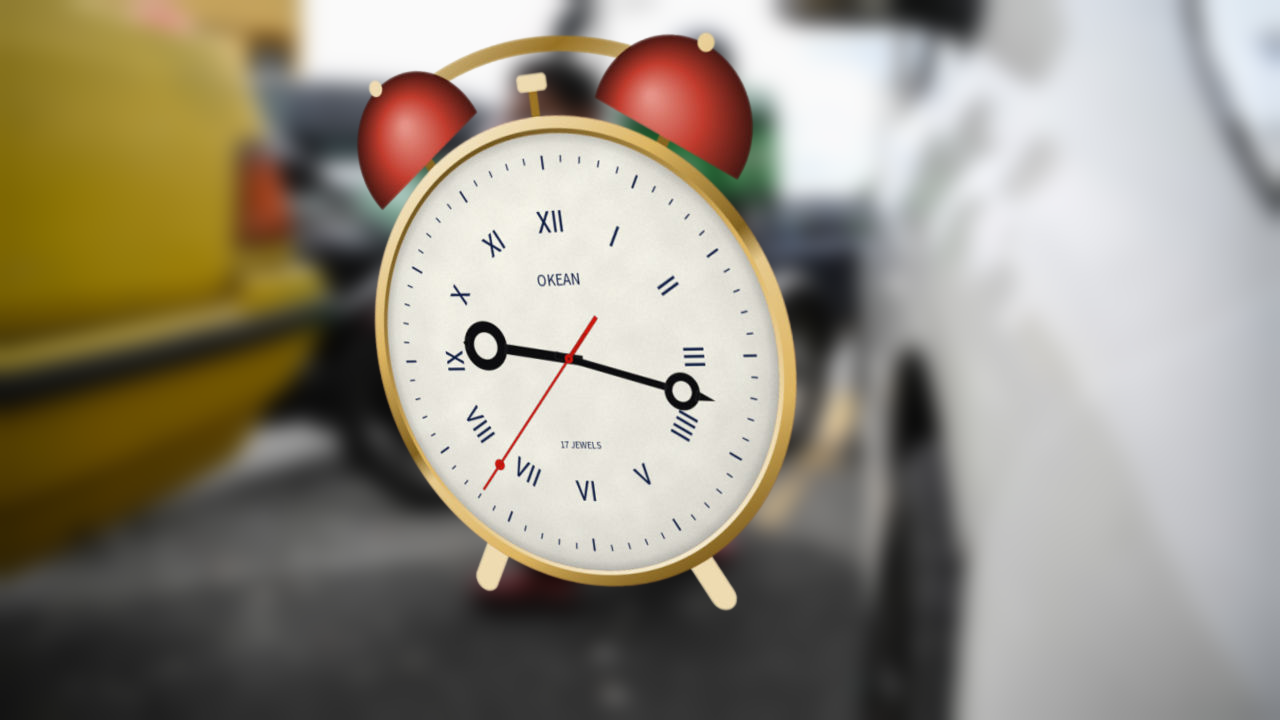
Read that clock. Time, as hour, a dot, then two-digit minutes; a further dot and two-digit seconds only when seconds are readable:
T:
9.17.37
